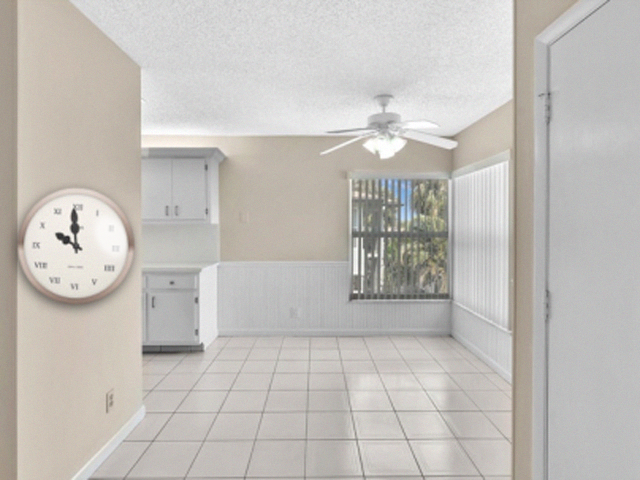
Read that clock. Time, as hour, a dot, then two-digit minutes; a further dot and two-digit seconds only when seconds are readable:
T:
9.59
